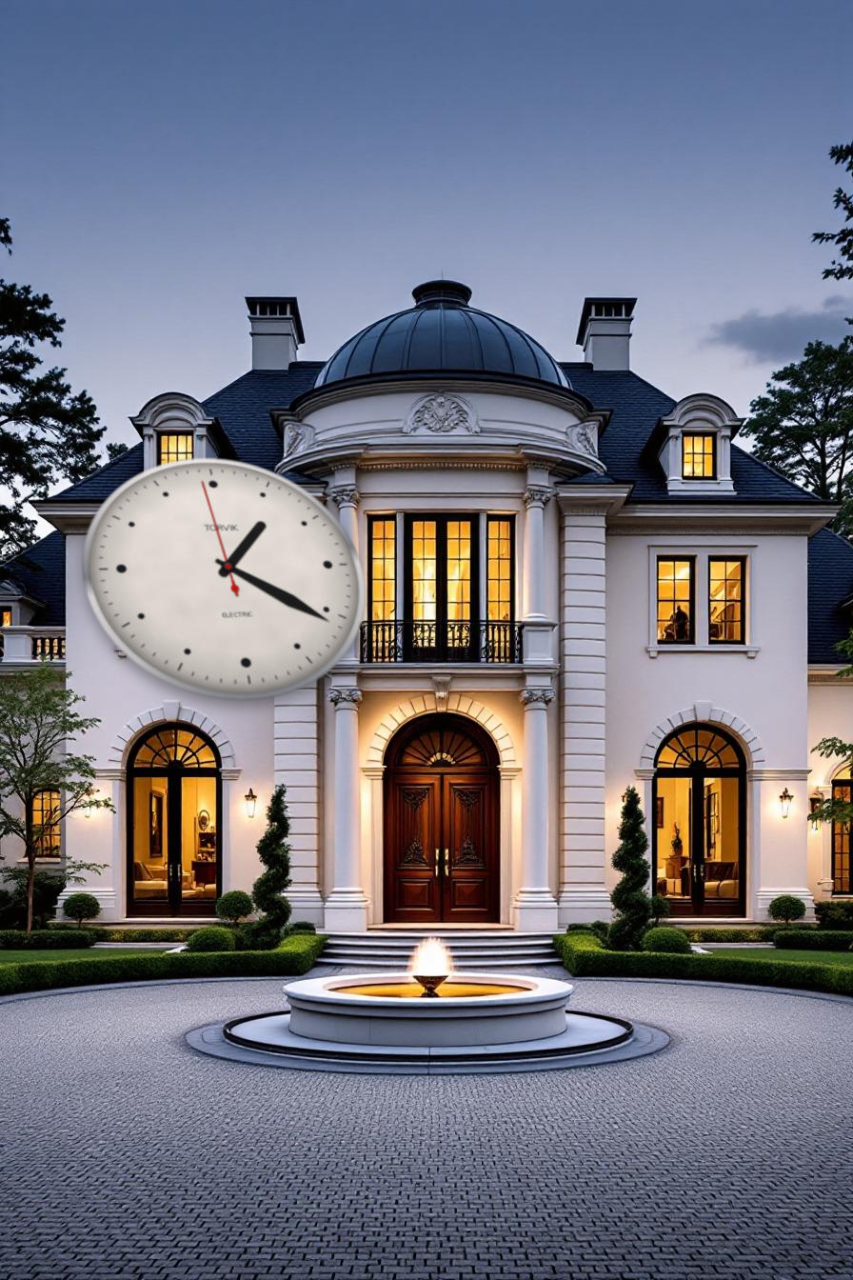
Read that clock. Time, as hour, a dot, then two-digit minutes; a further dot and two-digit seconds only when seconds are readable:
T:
1.20.59
